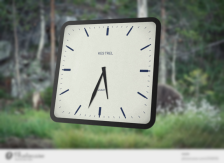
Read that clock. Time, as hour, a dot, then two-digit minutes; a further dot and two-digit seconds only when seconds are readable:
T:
5.33
